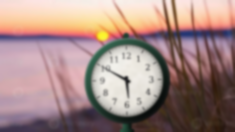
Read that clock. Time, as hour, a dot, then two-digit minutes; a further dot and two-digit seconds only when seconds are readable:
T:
5.50
